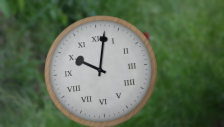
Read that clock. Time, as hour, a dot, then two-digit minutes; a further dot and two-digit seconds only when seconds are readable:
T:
10.02
